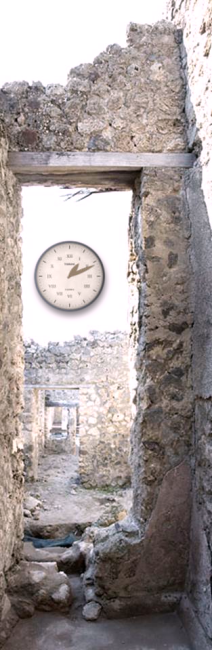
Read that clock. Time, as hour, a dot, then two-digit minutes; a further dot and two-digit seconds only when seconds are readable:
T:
1.11
